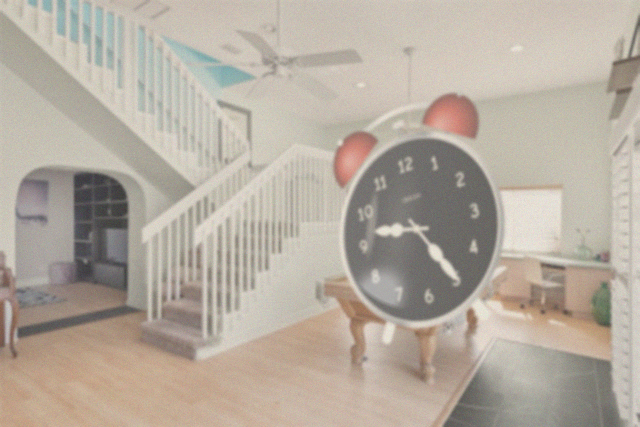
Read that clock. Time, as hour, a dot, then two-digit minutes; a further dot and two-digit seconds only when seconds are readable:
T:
9.25
